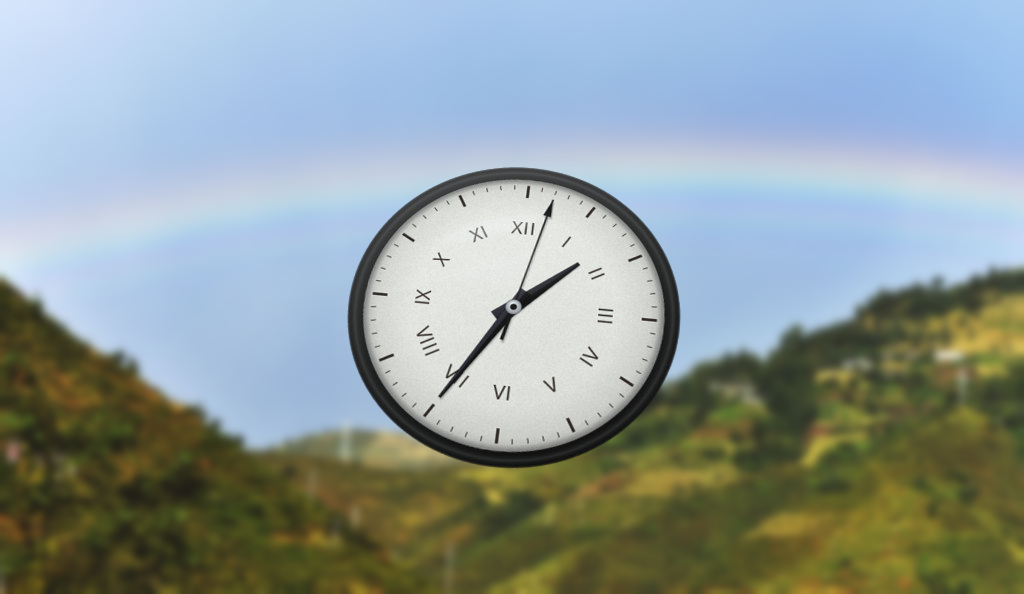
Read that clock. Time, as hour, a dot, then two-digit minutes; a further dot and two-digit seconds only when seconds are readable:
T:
1.35.02
